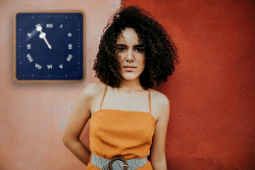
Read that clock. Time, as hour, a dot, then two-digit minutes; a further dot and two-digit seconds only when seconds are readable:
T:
10.55
